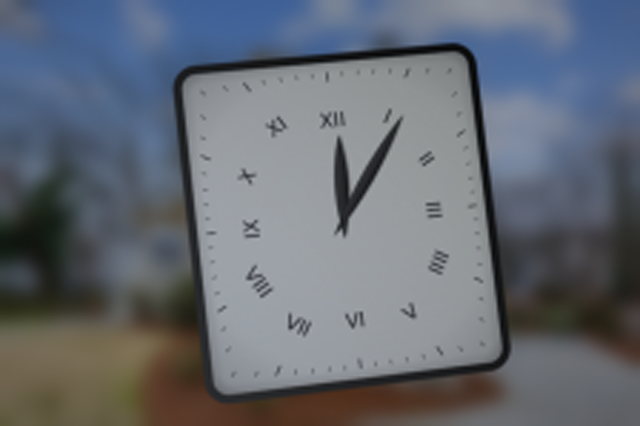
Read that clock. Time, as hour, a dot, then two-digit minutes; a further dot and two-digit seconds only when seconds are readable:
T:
12.06
